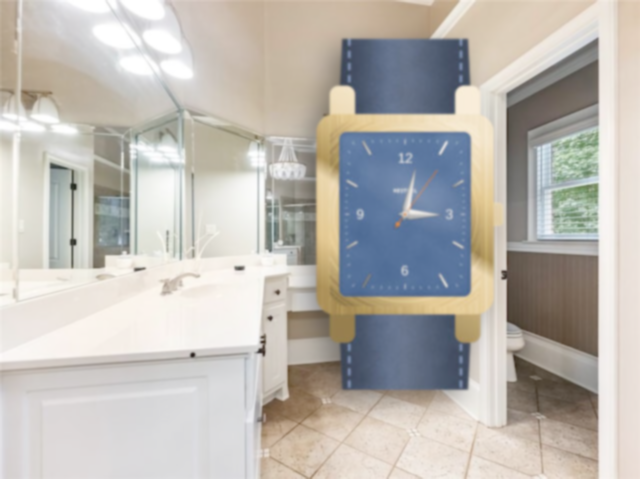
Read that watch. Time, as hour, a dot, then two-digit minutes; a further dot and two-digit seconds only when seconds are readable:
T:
3.02.06
